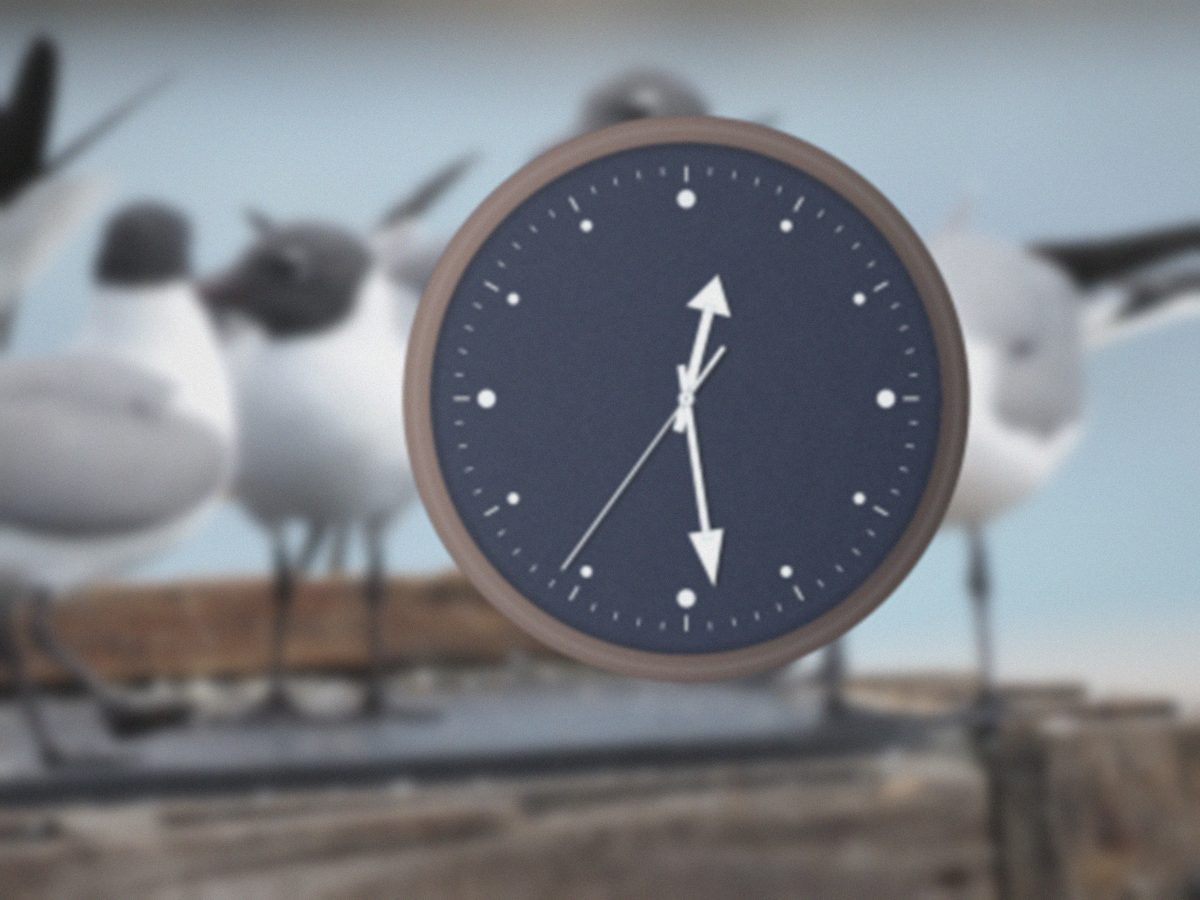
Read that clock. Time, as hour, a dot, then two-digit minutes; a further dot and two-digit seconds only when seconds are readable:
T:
12.28.36
